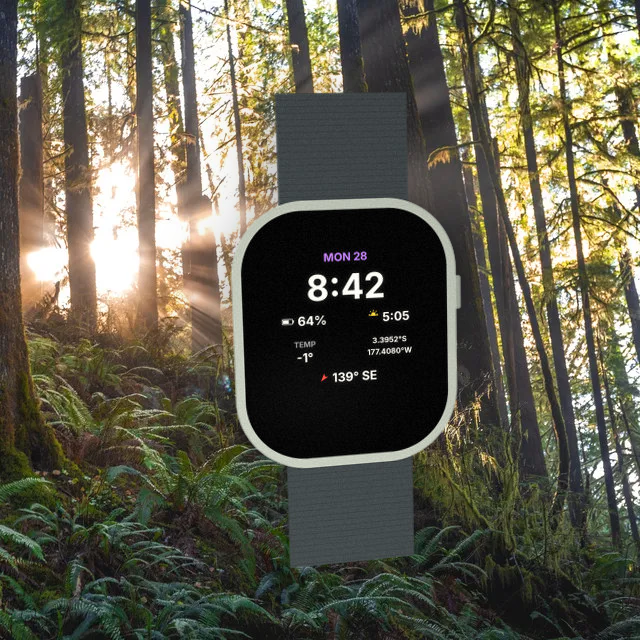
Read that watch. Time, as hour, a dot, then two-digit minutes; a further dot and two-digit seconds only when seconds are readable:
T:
8.42
